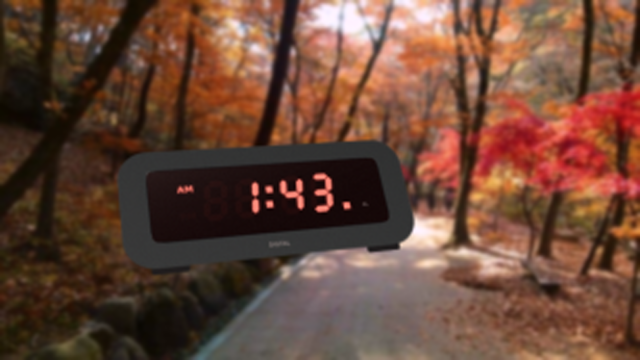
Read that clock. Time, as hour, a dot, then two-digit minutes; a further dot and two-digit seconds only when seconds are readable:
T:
1.43
